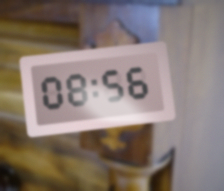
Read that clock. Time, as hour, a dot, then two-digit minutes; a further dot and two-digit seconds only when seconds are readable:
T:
8.56
